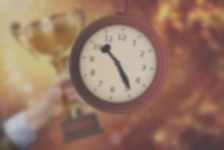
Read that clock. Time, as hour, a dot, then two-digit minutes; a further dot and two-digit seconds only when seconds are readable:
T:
10.24
